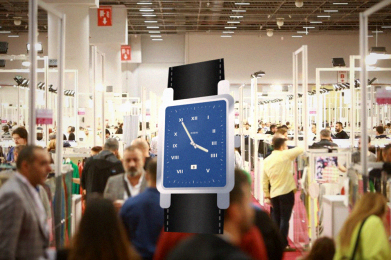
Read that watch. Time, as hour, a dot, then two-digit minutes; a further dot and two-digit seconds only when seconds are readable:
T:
3.55
